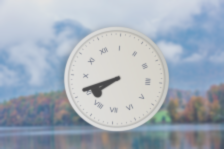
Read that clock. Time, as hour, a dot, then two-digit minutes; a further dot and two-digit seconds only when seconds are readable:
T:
8.46
